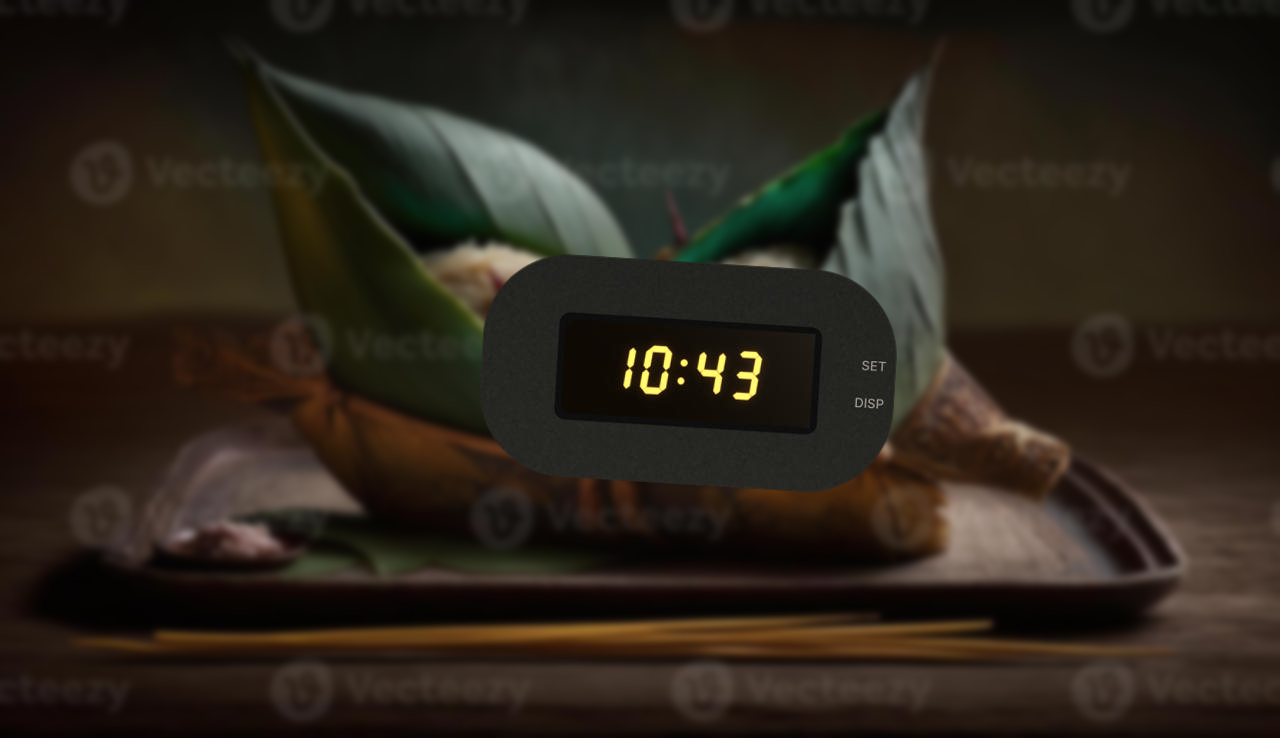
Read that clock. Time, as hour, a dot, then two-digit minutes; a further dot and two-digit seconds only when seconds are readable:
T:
10.43
